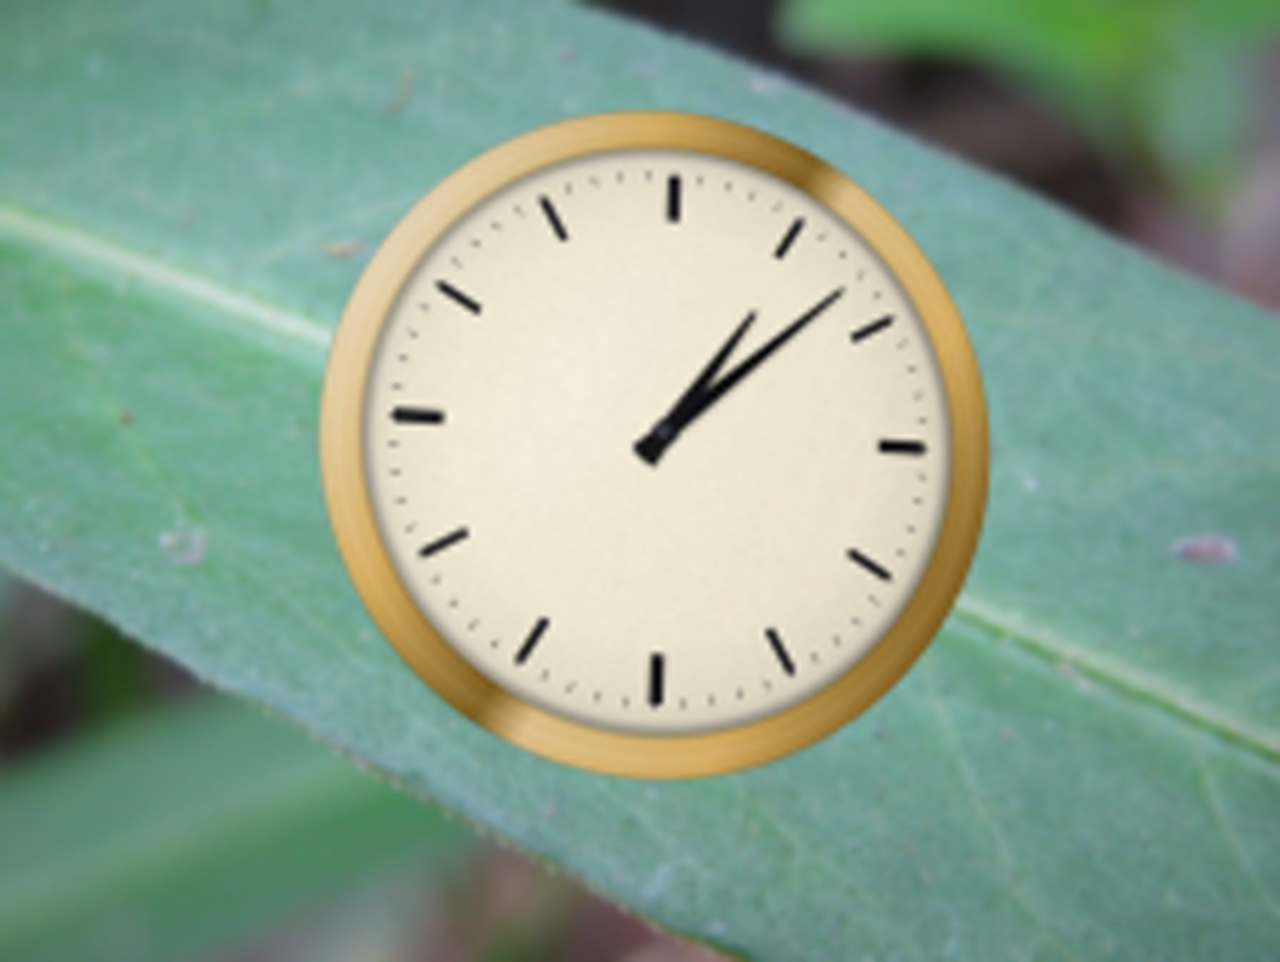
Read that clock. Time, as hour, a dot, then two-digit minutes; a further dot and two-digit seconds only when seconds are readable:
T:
1.08
